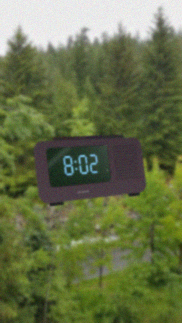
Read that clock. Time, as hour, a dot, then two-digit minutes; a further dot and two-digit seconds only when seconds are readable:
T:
8.02
